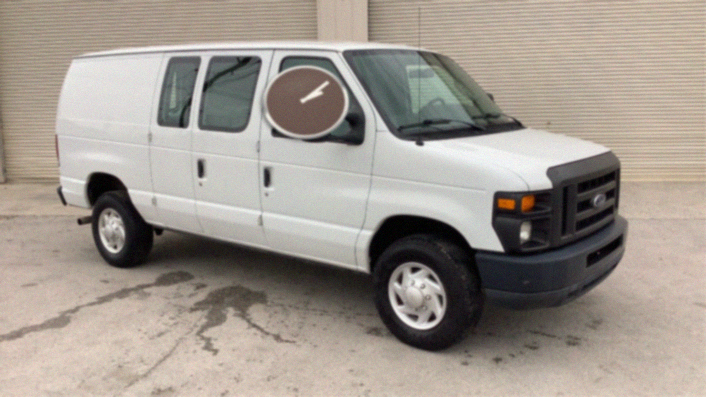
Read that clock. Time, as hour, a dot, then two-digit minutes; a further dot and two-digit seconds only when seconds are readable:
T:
2.08
